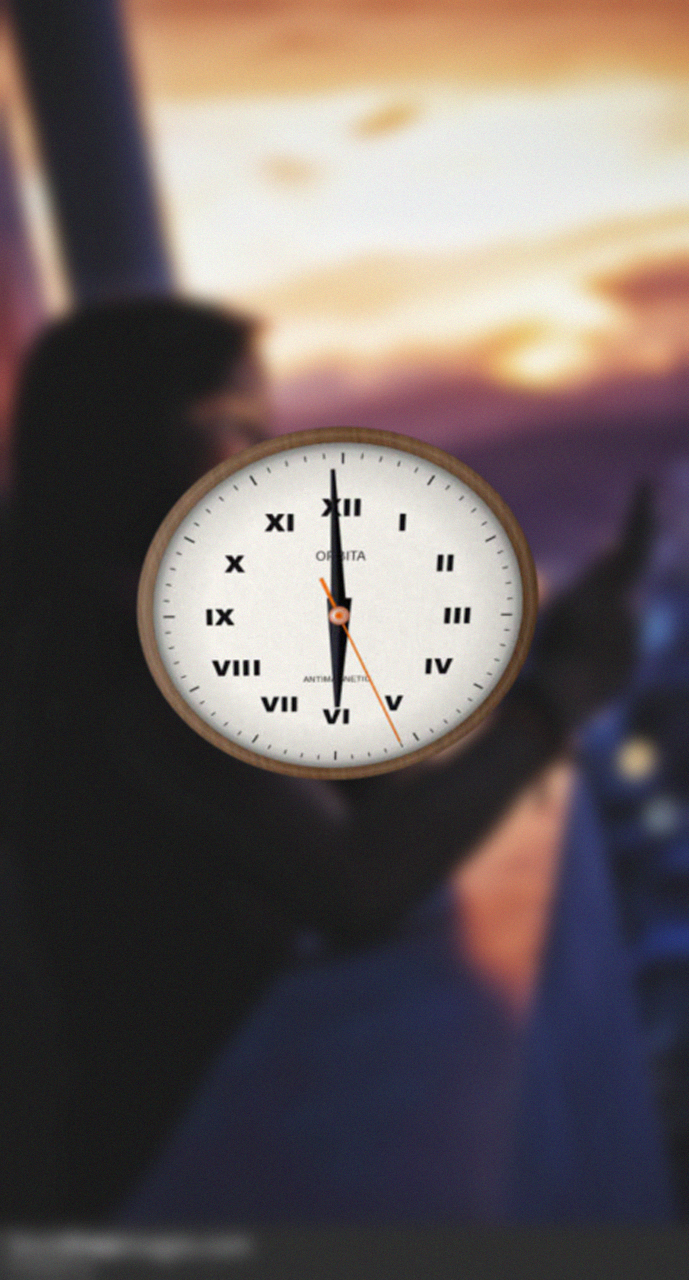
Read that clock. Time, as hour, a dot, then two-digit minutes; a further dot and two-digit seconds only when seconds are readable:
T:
5.59.26
